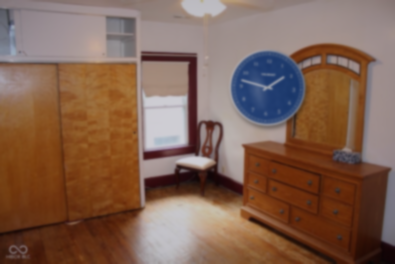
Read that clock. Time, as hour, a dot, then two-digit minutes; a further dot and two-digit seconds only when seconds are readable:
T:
1.47
